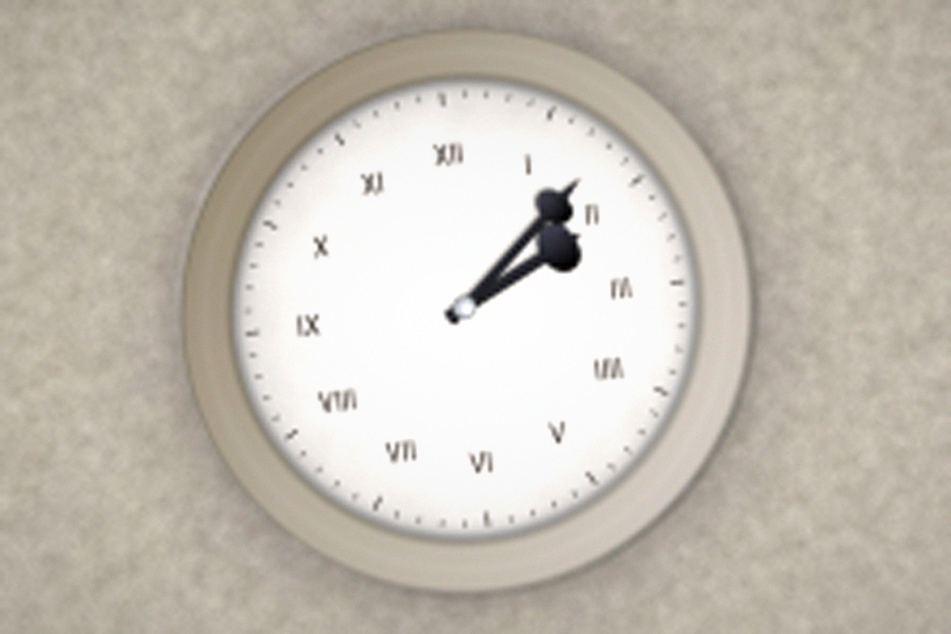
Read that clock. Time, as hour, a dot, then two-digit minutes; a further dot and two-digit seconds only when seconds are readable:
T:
2.08
